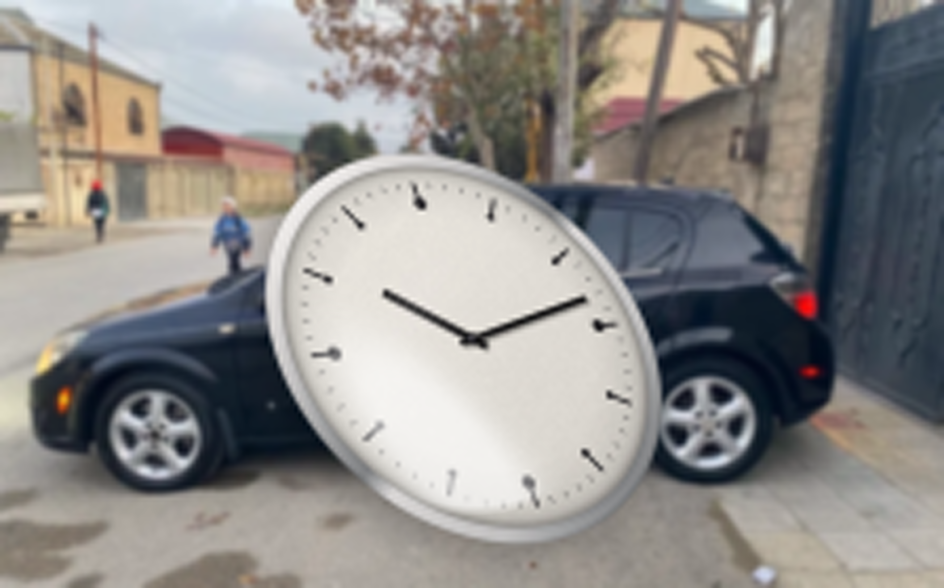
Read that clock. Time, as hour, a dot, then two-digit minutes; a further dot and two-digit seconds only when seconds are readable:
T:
10.13
